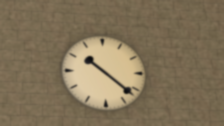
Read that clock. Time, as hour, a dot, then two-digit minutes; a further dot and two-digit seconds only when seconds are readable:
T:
10.22
